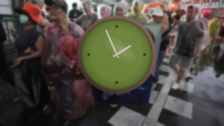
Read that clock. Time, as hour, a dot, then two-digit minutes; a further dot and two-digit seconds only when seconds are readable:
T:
1.56
